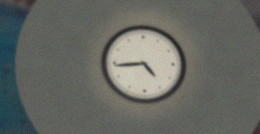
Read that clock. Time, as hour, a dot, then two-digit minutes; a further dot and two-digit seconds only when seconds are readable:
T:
4.44
